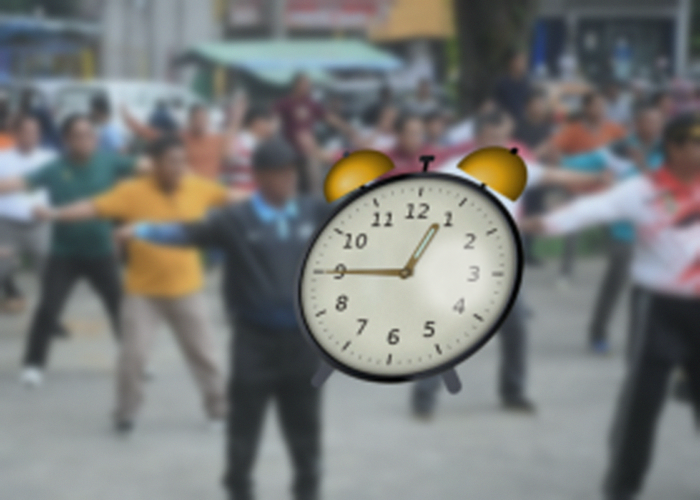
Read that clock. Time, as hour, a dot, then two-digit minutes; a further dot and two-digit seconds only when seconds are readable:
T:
12.45
